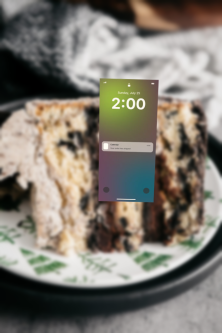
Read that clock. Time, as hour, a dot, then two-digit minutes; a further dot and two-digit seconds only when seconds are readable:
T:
2.00
